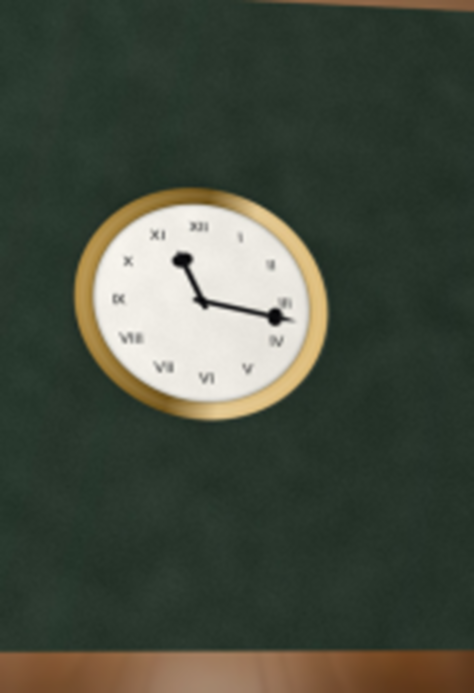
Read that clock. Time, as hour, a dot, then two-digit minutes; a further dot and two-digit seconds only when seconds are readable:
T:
11.17
